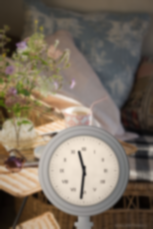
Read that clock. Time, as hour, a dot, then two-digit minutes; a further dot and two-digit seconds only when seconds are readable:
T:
11.31
